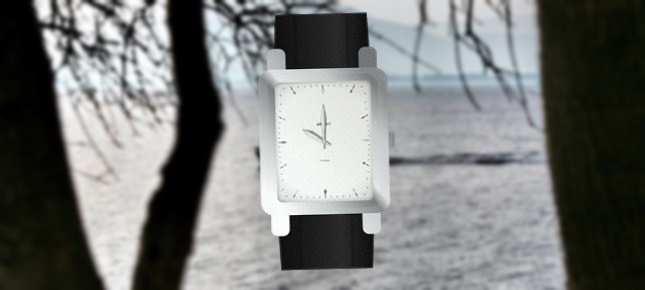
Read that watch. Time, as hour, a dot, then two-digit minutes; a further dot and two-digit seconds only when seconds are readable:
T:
10.00
